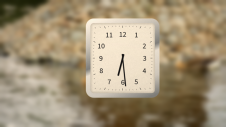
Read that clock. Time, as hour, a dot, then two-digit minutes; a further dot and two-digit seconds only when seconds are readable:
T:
6.29
